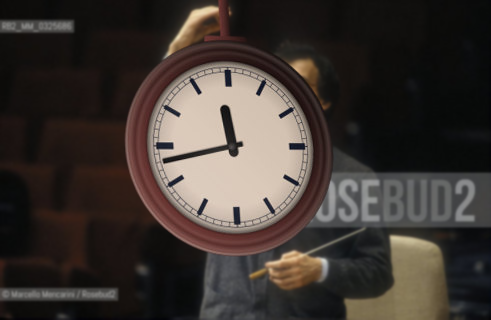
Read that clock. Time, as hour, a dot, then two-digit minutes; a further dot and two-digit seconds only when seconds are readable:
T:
11.43
